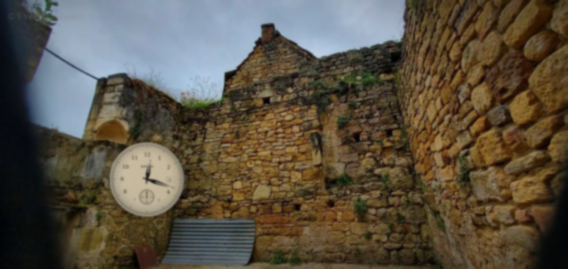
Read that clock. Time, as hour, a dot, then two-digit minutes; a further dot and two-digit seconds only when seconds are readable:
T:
12.18
